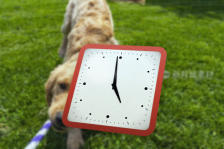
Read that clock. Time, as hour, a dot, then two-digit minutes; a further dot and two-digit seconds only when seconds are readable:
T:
4.59
